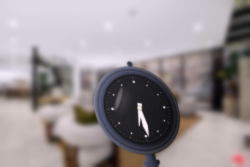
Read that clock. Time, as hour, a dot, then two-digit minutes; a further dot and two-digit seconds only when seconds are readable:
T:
6.29
